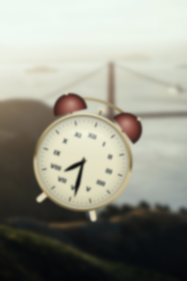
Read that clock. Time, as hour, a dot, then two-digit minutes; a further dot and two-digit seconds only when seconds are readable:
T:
7.29
